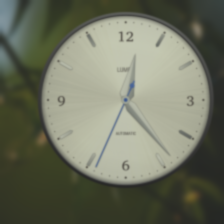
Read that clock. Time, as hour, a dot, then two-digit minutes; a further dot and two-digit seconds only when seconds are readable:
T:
12.23.34
